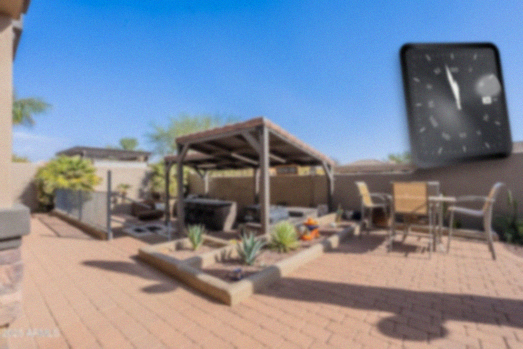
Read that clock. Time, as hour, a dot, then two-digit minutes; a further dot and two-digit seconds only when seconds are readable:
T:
11.58
